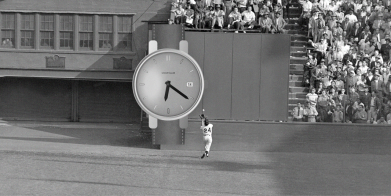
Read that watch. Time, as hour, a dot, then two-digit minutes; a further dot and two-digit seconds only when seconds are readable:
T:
6.21
